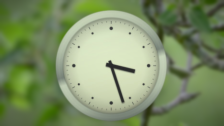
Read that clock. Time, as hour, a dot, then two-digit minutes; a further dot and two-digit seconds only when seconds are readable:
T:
3.27
